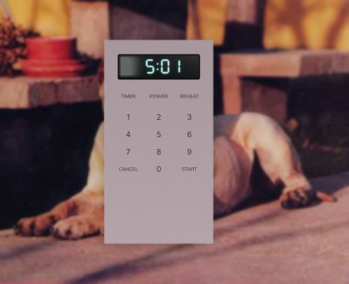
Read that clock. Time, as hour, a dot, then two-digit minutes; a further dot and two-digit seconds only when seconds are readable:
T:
5.01
